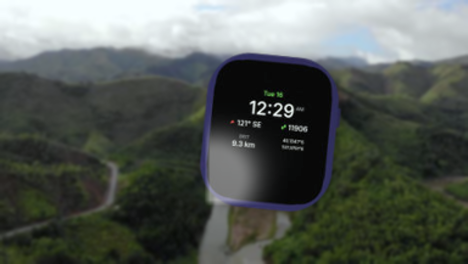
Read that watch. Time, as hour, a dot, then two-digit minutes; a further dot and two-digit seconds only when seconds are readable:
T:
12.29
